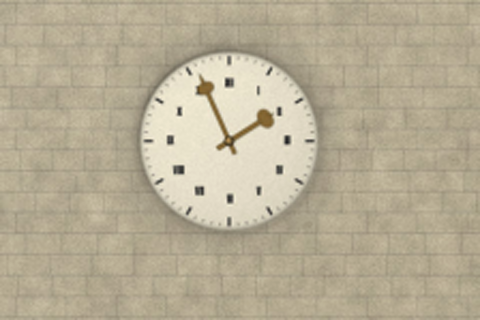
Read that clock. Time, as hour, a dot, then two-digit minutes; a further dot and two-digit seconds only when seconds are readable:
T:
1.56
